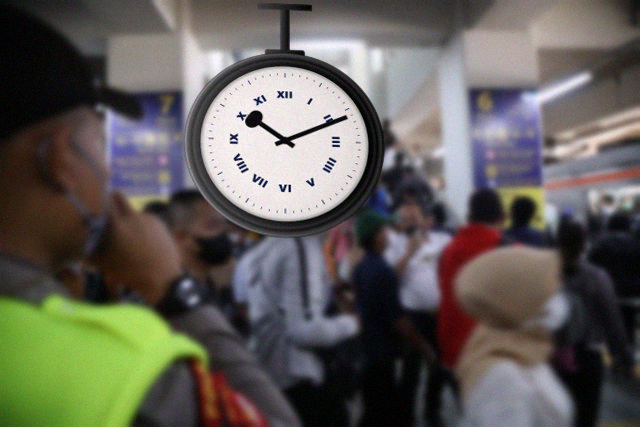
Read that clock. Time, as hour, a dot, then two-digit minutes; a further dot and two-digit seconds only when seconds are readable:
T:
10.11
